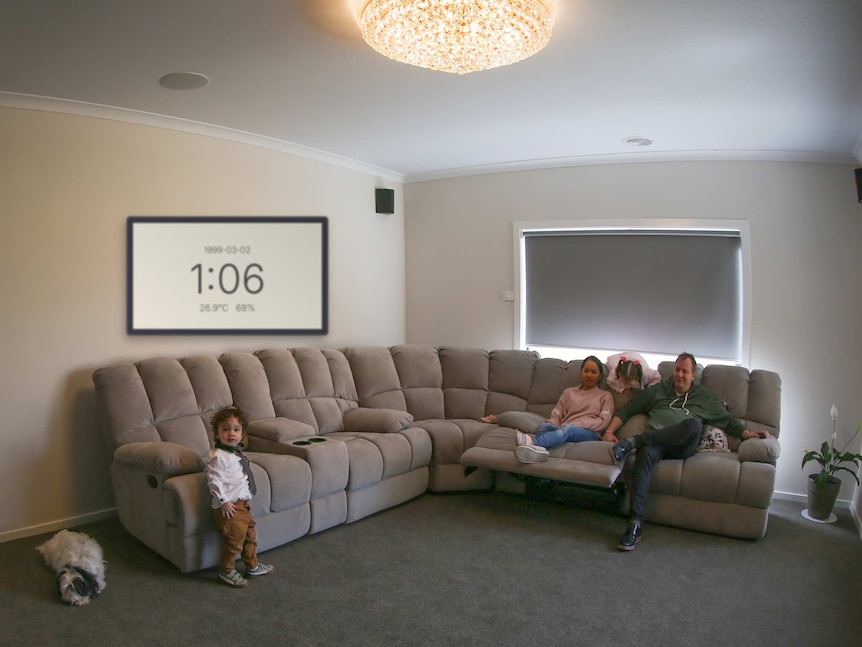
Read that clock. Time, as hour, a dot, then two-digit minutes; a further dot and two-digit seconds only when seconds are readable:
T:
1.06
